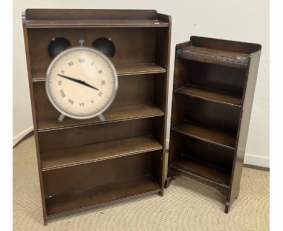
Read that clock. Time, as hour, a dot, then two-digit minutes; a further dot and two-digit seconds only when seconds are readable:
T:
3.48
